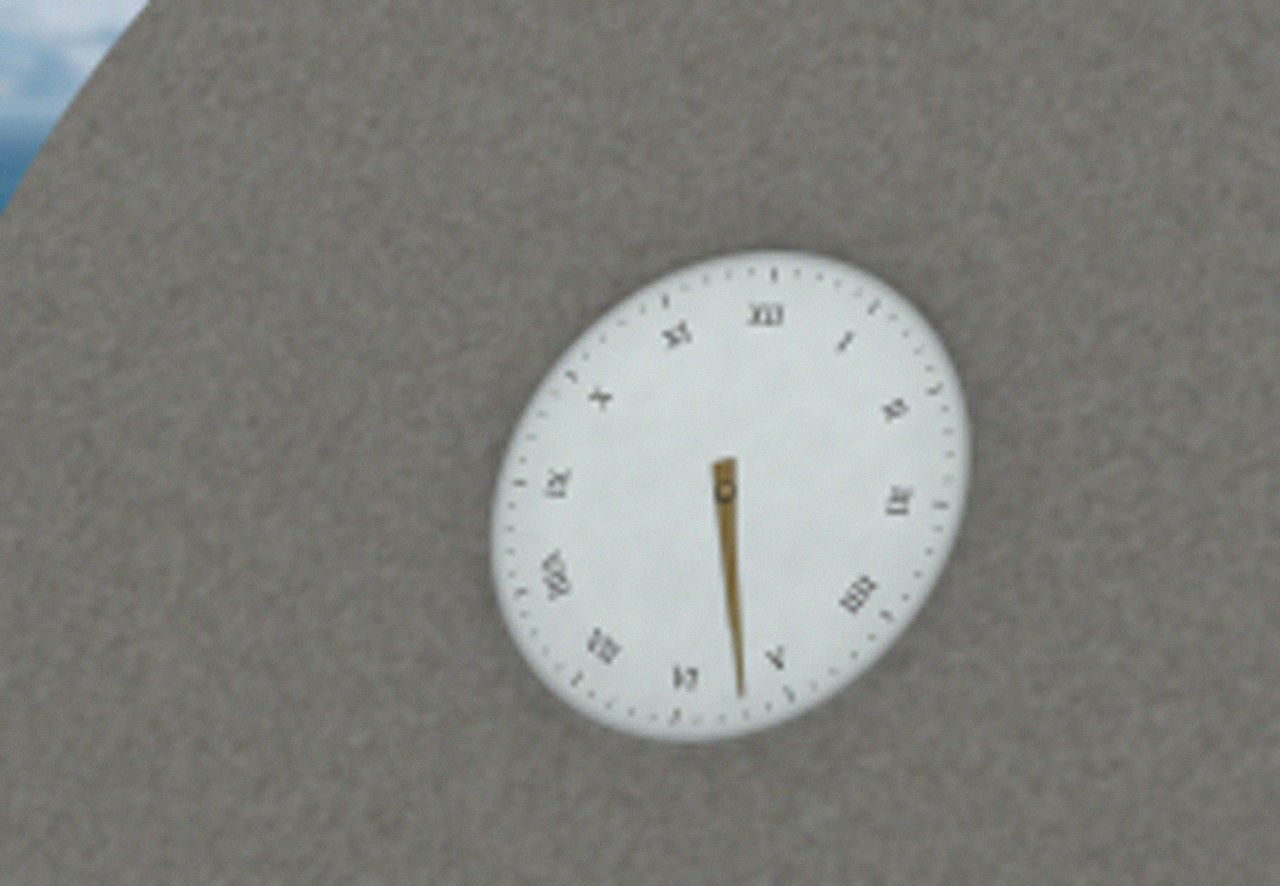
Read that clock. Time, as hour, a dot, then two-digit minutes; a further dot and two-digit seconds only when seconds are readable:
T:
5.27
